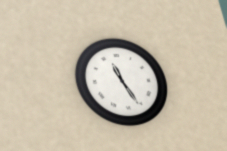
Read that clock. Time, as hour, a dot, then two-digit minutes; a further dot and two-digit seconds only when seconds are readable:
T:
11.26
